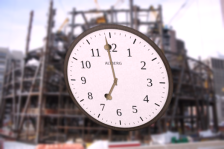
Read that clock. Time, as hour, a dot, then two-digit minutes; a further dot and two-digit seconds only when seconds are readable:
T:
6.59
